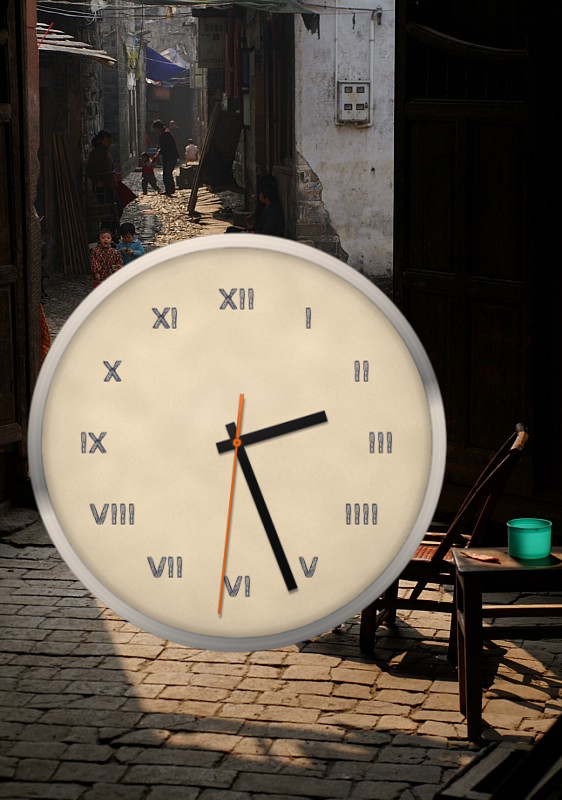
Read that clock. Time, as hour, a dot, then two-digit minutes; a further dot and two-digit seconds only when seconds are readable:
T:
2.26.31
